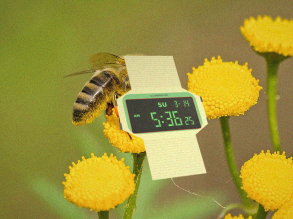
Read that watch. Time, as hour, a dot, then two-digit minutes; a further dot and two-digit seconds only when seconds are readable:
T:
5.36.25
